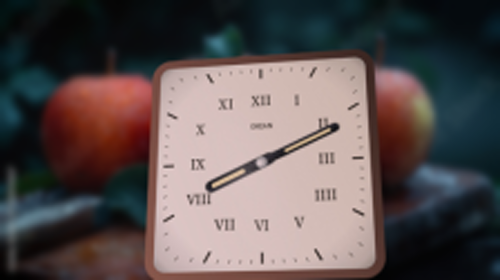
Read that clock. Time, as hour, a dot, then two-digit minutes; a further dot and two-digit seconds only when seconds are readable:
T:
8.11
